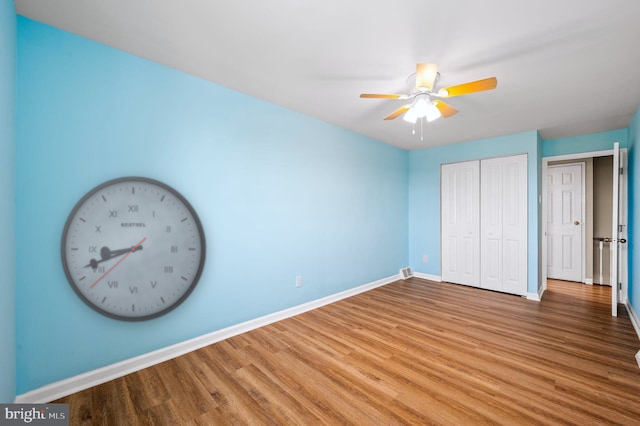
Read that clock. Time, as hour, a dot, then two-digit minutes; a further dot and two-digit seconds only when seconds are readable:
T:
8.41.38
